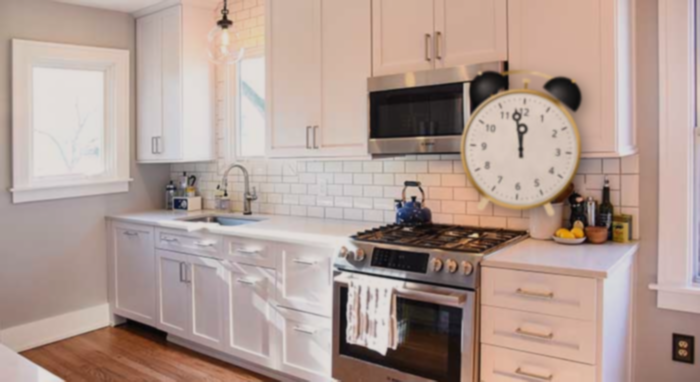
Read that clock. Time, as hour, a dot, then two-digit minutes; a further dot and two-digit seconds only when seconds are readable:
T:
11.58
